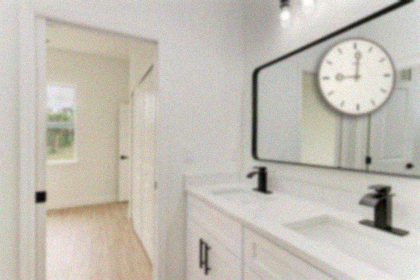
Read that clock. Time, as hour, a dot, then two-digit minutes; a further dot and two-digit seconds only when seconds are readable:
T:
9.01
